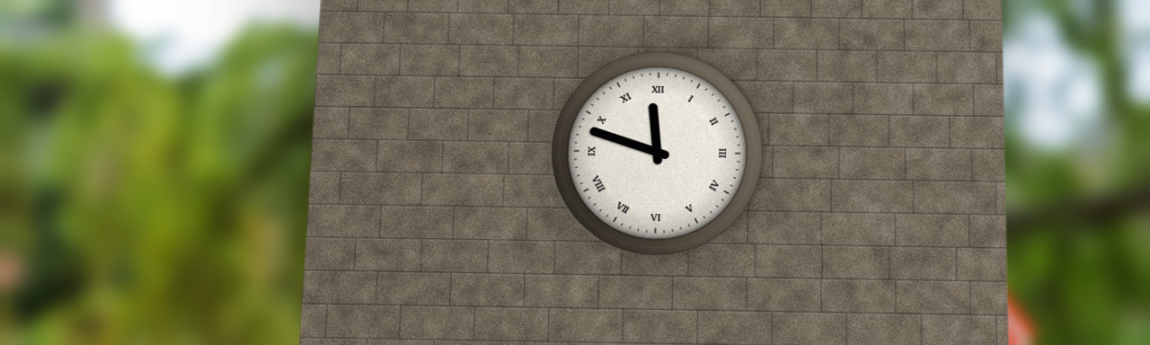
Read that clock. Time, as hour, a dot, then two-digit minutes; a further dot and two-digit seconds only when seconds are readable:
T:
11.48
